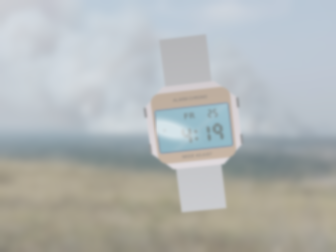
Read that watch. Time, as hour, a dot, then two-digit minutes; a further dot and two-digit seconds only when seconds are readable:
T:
4.19
